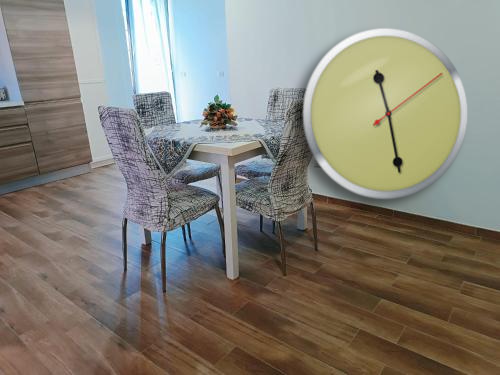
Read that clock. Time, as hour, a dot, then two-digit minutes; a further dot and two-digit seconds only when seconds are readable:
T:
11.28.09
